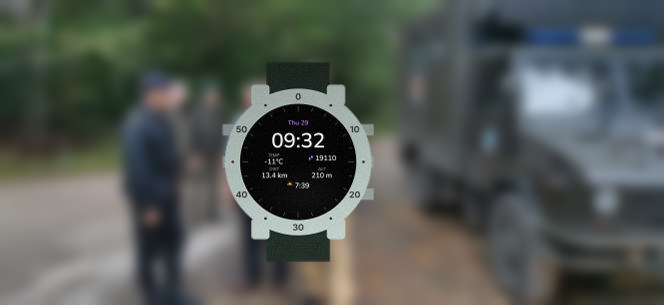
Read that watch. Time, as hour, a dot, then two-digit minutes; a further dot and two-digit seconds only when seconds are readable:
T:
9.32
